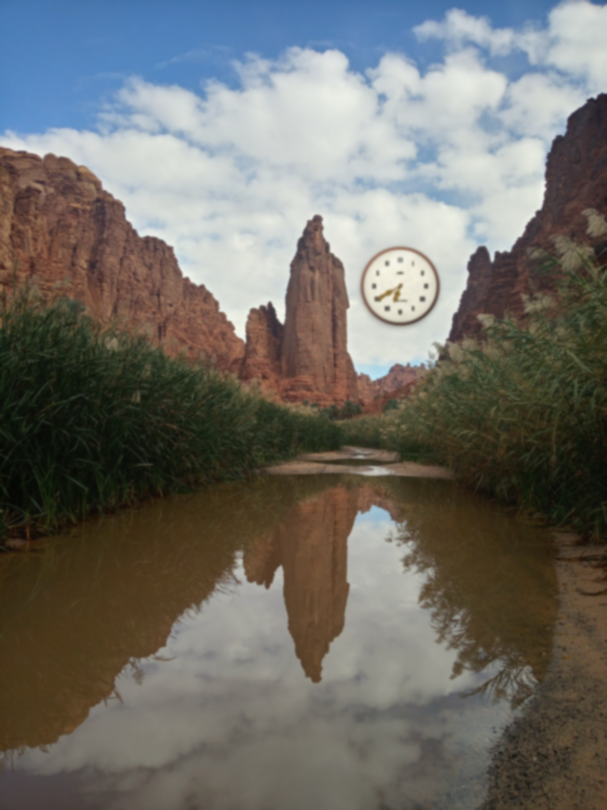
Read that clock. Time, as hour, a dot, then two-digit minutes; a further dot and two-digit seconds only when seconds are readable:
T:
6.40
